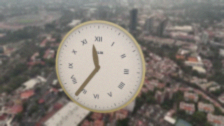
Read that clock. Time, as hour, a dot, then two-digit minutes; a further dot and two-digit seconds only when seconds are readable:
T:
11.36
